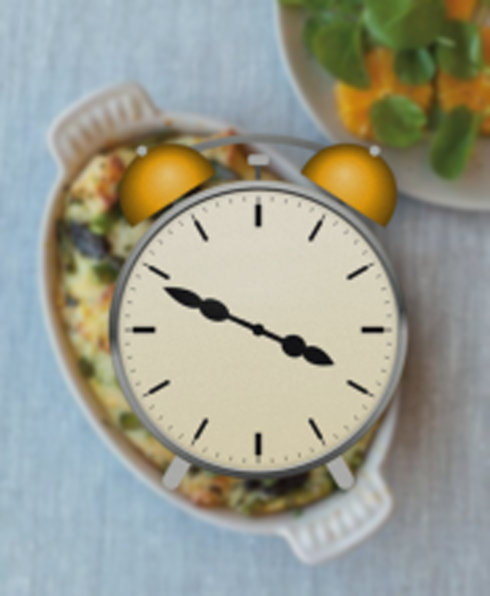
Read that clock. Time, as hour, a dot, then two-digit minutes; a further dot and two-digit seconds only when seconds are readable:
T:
3.49
